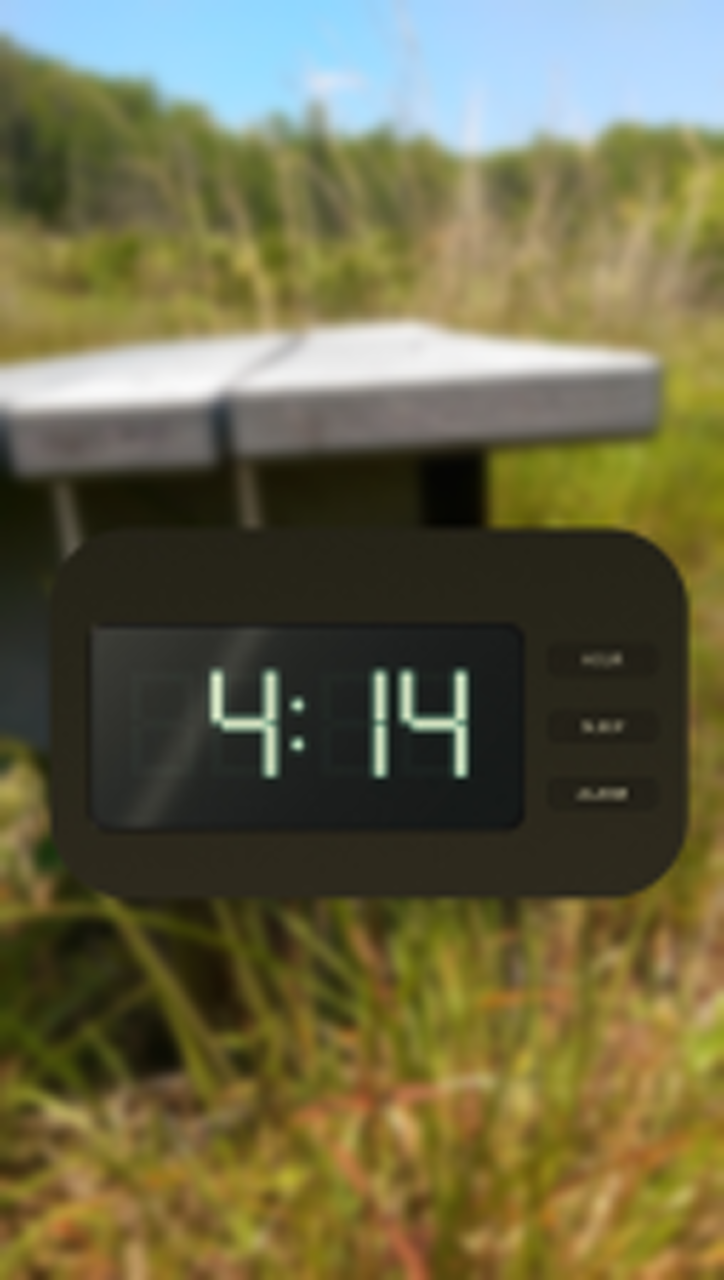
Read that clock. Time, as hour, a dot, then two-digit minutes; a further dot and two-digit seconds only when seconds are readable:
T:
4.14
